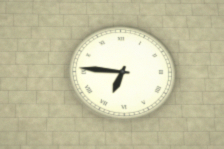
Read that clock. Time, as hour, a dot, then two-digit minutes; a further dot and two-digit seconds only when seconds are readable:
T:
6.46
